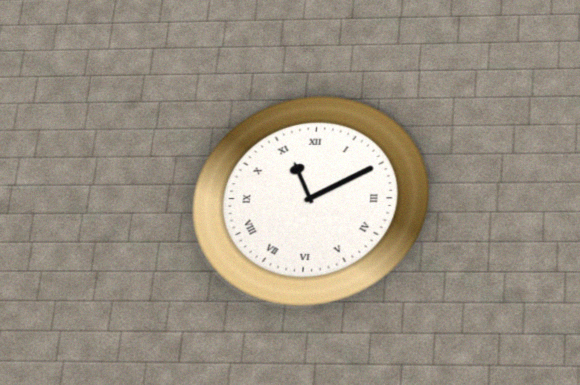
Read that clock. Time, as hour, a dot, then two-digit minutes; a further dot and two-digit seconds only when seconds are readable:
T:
11.10
